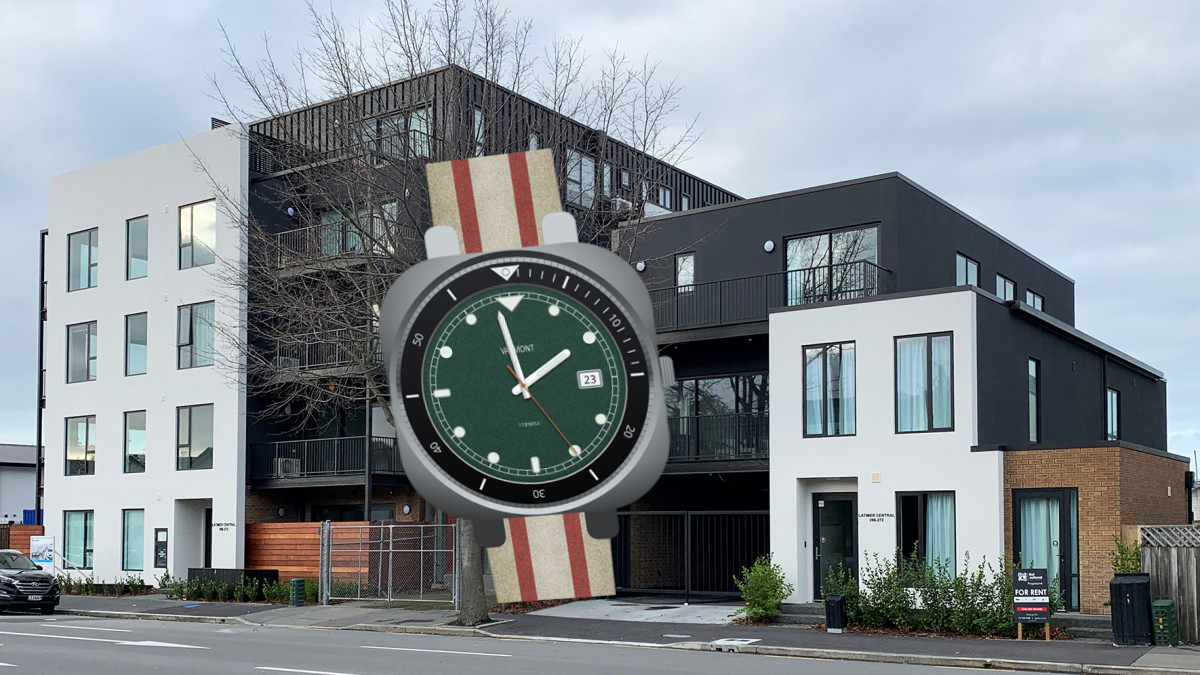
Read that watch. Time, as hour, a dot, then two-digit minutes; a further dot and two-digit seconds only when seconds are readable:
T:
1.58.25
